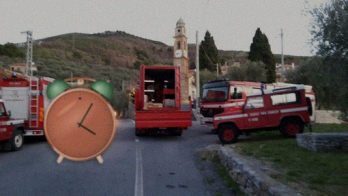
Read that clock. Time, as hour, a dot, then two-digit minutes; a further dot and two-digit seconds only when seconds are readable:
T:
4.05
